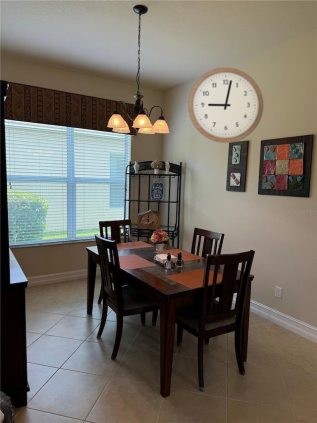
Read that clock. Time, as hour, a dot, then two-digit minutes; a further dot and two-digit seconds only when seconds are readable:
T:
9.02
